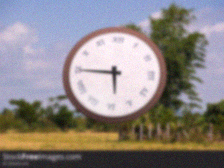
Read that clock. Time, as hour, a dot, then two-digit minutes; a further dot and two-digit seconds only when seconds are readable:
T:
5.45
